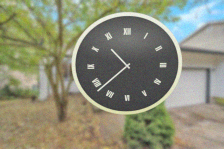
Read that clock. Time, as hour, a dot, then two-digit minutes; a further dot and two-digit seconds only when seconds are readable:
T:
10.38
